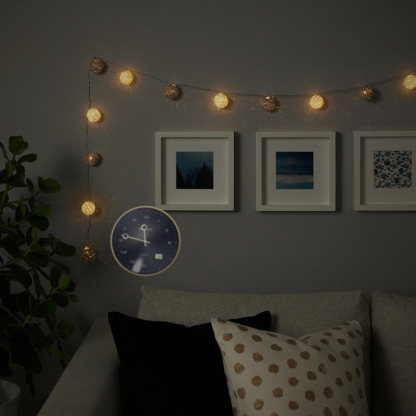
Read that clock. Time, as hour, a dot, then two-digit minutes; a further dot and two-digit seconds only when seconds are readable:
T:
11.47
